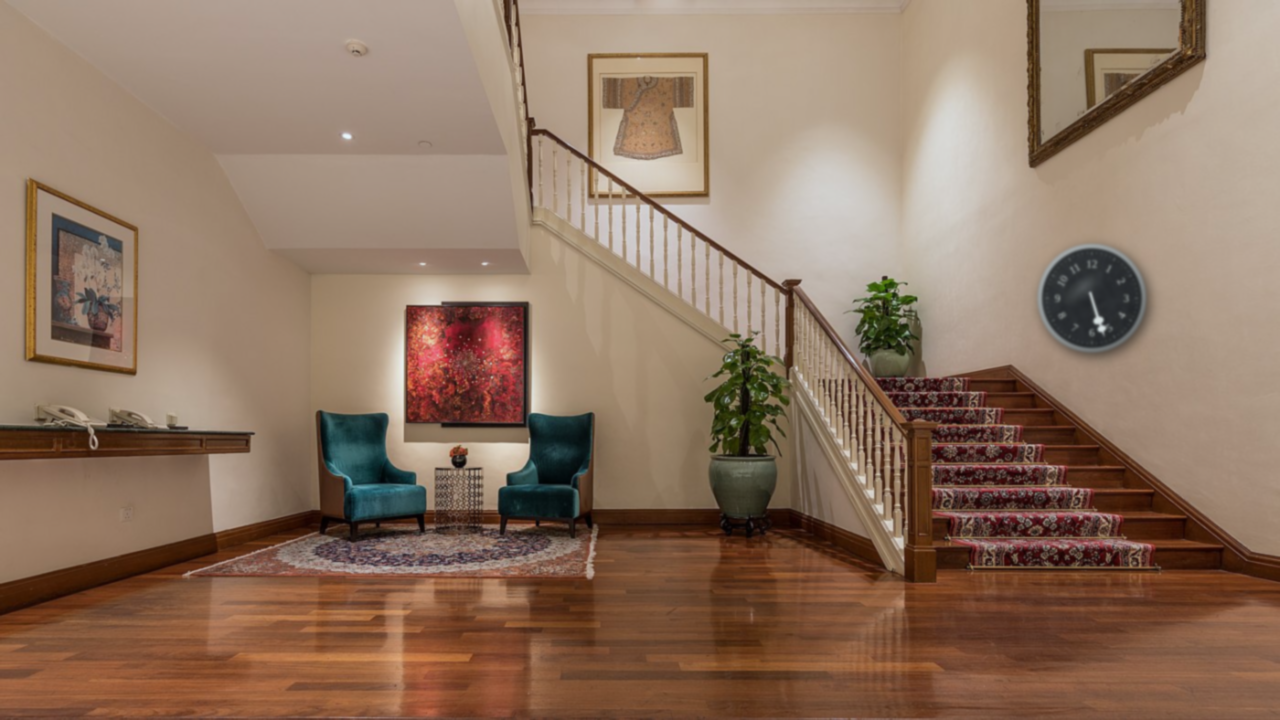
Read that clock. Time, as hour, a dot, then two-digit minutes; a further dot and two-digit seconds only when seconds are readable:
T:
5.27
